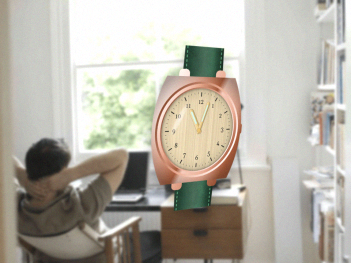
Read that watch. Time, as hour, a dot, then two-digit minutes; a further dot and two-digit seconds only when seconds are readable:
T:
11.03
